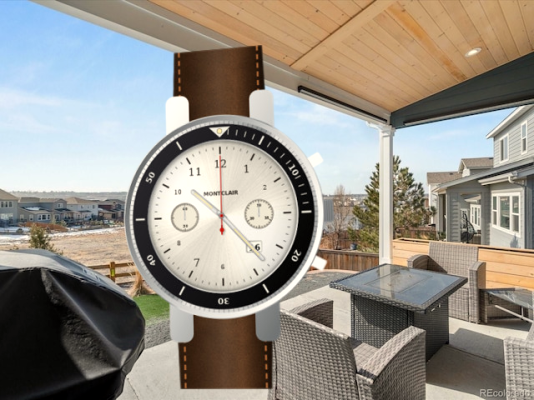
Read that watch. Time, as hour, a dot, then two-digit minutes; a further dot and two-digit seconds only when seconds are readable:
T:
10.23
